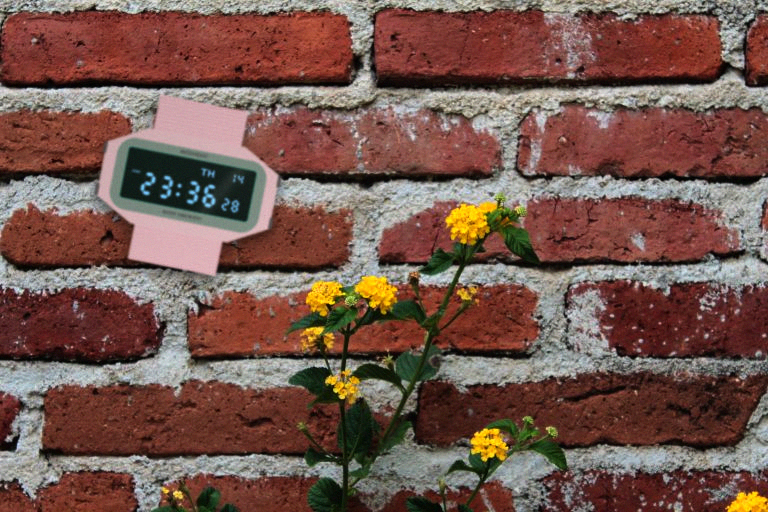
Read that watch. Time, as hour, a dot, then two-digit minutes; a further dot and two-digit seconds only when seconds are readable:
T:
23.36.28
